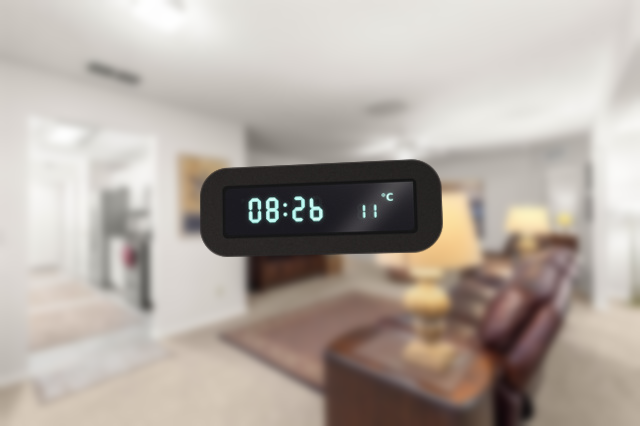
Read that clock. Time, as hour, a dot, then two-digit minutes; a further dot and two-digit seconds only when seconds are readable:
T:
8.26
